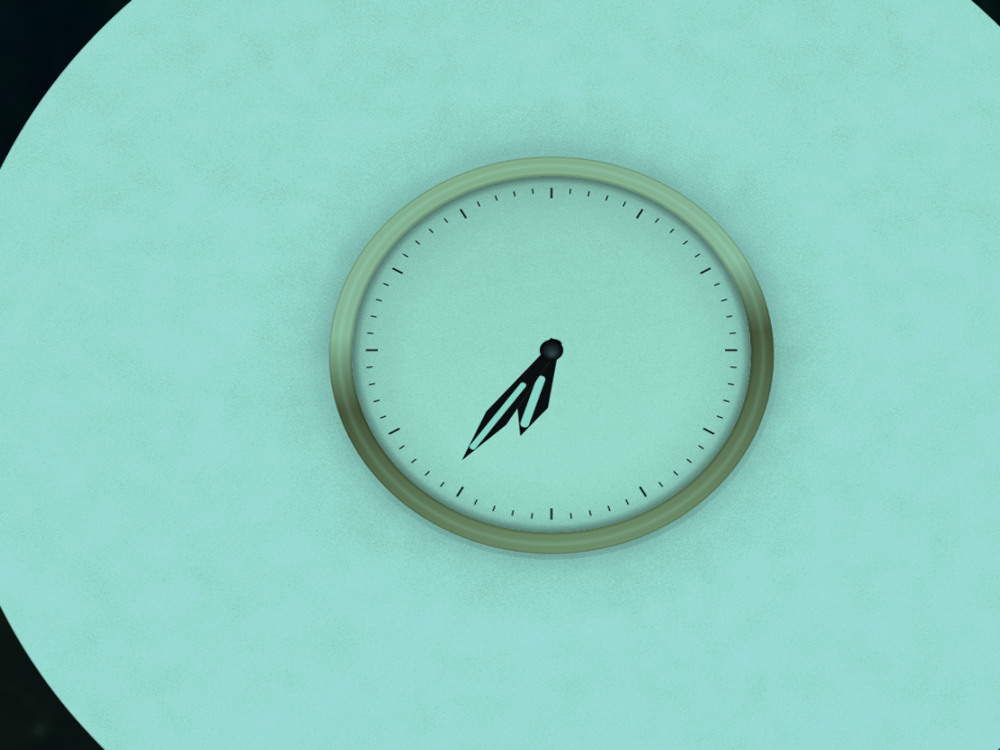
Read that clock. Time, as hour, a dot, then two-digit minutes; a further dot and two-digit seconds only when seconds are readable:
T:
6.36
